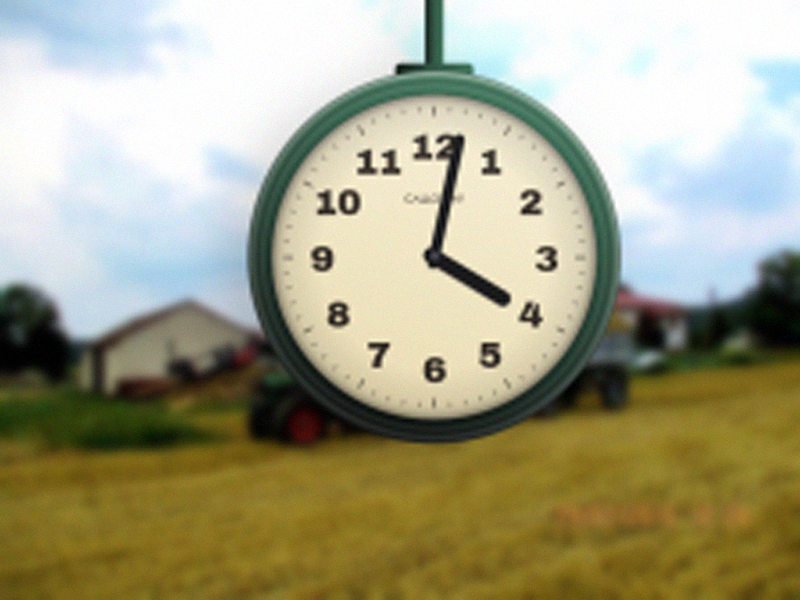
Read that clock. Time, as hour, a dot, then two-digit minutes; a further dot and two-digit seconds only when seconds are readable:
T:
4.02
